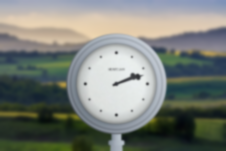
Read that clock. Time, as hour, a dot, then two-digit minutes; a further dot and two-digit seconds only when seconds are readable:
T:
2.12
